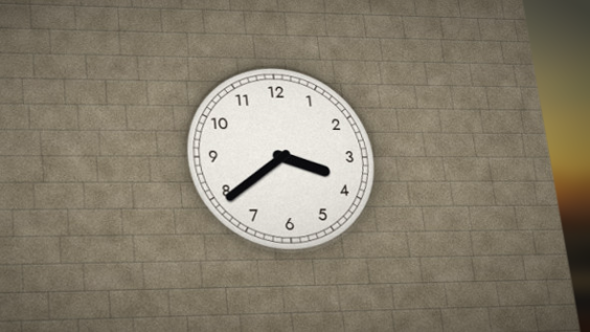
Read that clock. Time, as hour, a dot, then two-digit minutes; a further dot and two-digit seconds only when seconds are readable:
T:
3.39
